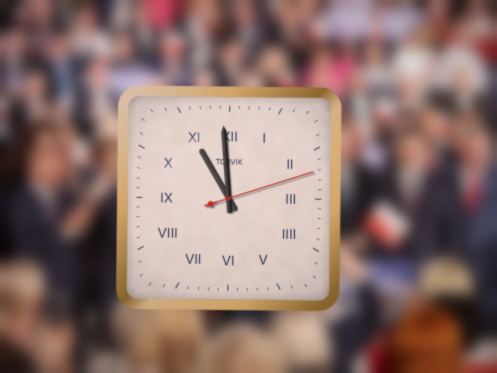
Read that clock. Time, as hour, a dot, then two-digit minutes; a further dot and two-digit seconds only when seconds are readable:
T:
10.59.12
